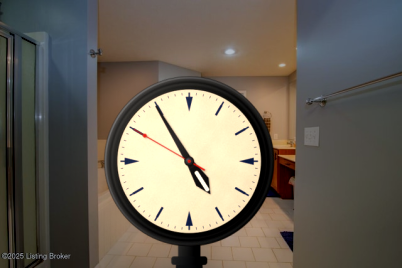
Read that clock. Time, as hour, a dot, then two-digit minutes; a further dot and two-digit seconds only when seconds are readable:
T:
4.54.50
